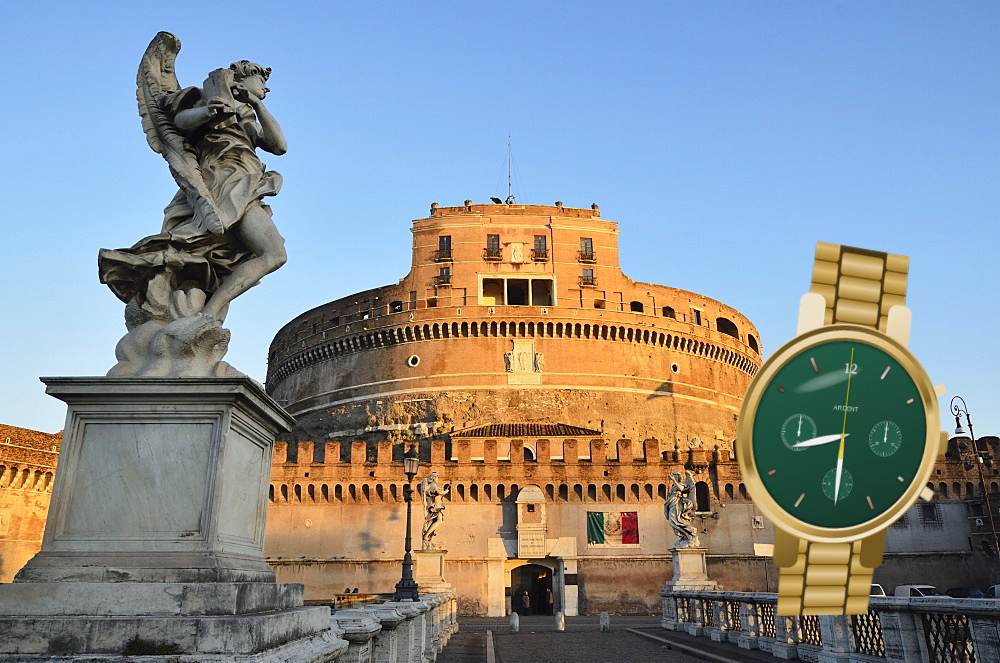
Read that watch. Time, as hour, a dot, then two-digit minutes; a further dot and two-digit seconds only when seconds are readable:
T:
8.30
